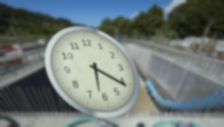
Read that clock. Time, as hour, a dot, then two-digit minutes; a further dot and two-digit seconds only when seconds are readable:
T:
6.21
